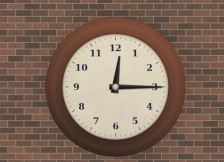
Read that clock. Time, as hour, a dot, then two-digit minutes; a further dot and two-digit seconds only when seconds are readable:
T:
12.15
